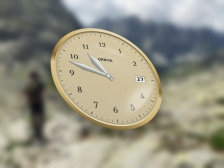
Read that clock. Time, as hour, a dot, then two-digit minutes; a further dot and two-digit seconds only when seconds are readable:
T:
10.48
